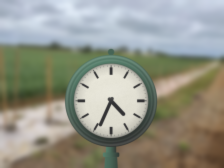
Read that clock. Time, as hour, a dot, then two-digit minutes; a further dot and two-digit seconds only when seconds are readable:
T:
4.34
